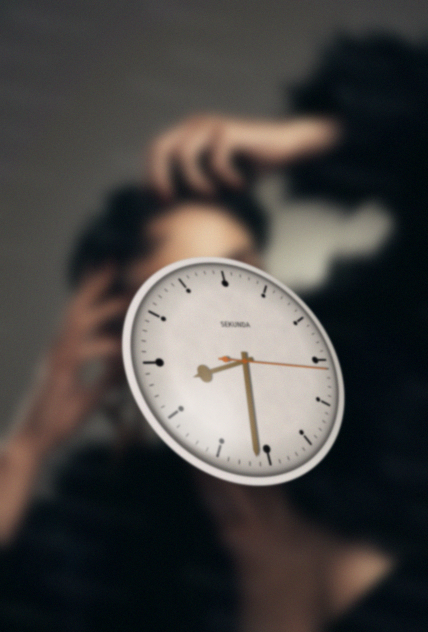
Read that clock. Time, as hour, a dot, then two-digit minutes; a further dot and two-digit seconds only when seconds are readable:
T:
8.31.16
